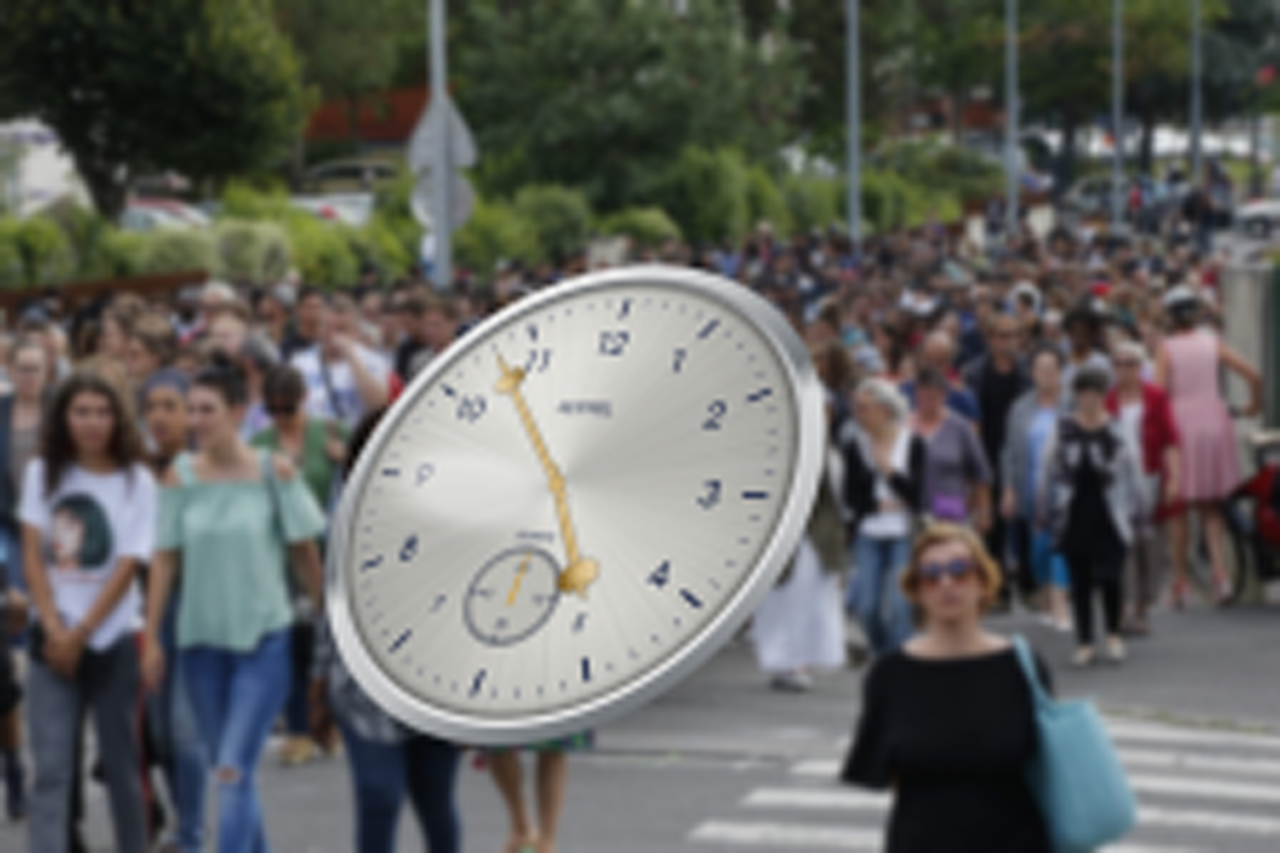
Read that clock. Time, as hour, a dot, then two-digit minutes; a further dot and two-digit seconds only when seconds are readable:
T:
4.53
